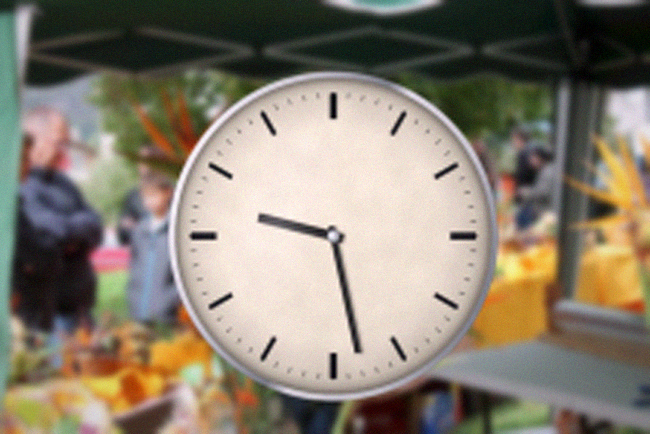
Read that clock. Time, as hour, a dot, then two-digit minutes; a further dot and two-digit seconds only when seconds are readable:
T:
9.28
